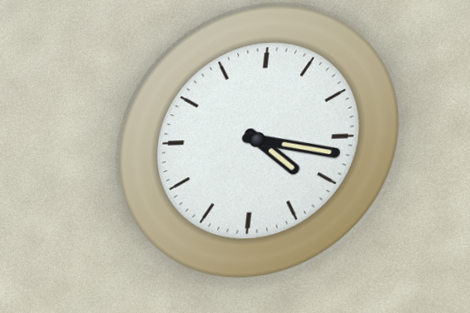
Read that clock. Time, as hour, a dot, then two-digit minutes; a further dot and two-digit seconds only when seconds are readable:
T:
4.17
